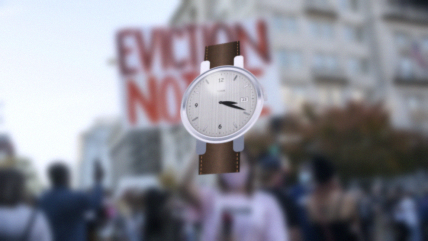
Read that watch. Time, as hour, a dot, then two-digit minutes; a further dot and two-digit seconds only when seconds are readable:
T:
3.19
